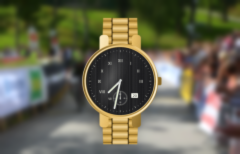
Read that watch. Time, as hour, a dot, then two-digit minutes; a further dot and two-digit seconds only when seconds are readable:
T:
7.32
